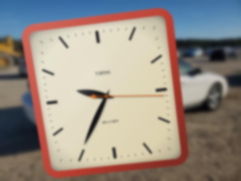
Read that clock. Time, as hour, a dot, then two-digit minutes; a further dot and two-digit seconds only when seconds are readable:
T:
9.35.16
